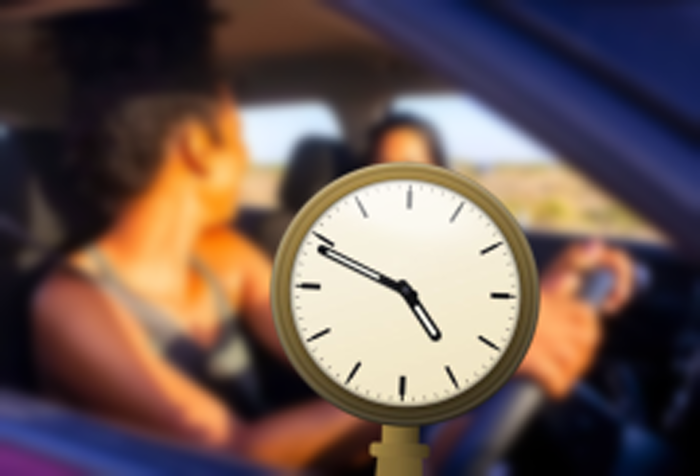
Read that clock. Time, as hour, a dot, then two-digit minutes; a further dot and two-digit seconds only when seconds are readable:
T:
4.49
